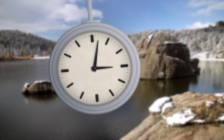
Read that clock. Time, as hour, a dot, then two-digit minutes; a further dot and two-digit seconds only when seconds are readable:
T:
3.02
